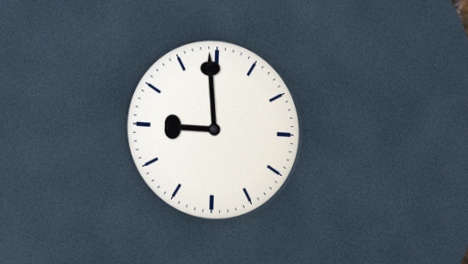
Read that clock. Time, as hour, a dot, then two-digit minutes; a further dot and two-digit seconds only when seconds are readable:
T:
8.59
